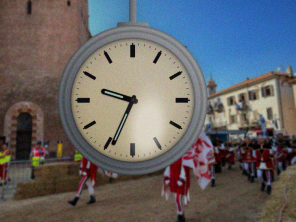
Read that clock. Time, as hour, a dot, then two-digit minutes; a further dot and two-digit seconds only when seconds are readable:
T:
9.34
